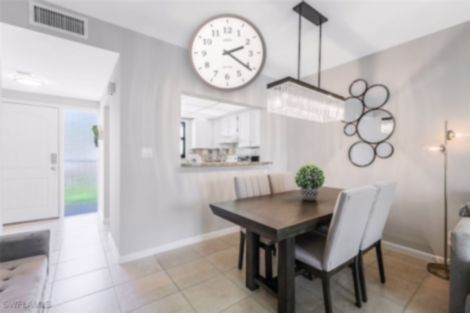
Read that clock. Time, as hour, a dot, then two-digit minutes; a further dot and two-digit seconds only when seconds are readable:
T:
2.21
